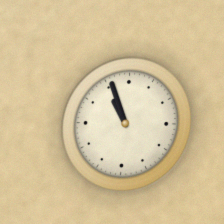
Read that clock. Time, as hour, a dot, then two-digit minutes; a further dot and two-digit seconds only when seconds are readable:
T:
10.56
